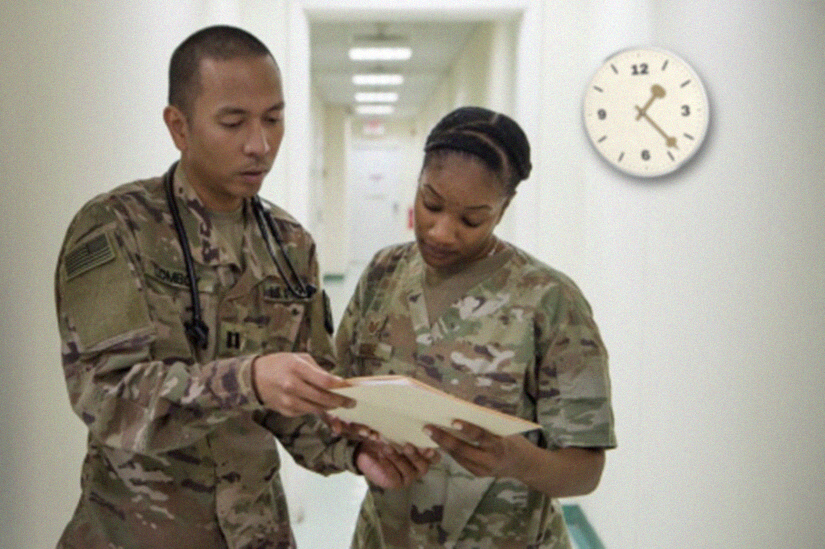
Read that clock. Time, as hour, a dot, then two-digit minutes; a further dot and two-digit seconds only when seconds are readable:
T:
1.23
